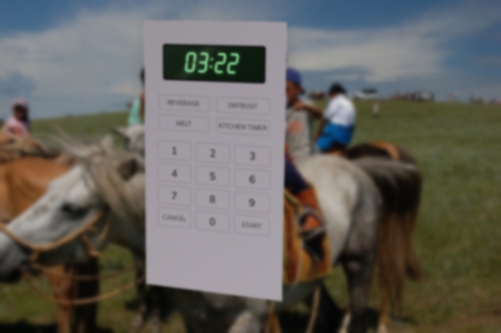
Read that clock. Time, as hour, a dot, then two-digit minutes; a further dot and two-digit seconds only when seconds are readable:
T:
3.22
